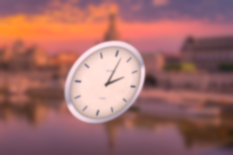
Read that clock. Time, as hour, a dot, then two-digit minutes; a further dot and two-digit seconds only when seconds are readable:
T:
2.02
